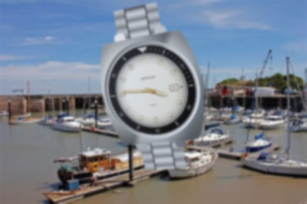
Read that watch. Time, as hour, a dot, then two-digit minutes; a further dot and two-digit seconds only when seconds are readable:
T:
3.46
